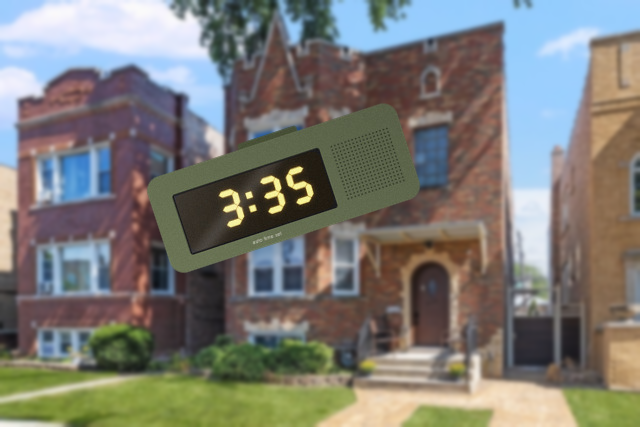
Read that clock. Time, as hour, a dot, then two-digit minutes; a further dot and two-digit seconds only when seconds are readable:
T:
3.35
